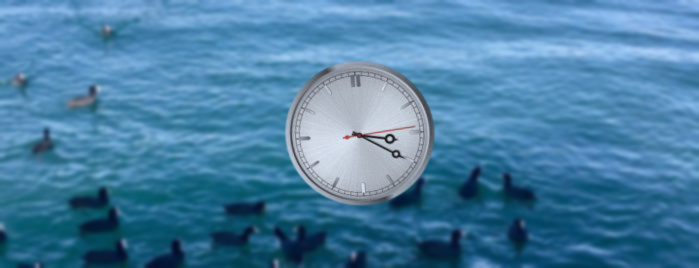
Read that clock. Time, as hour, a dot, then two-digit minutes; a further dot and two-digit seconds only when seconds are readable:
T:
3.20.14
